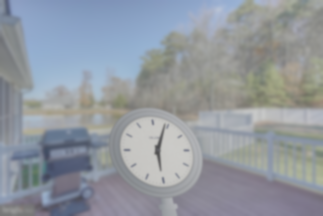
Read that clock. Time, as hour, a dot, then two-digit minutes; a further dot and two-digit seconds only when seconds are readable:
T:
6.04
